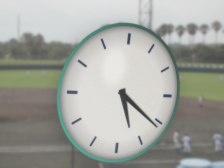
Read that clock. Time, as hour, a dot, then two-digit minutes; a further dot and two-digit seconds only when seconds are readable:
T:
5.21
